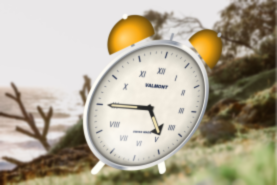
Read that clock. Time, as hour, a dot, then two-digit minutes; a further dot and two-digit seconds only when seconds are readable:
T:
4.45
